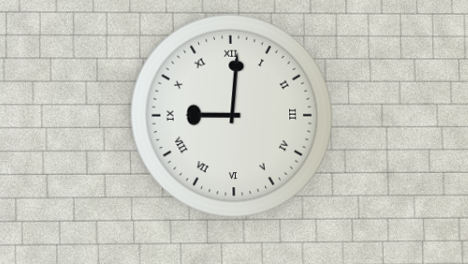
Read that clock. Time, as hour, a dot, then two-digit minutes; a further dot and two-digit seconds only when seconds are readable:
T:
9.01
